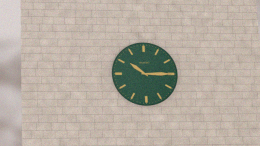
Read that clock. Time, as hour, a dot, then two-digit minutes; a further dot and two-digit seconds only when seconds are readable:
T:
10.15
